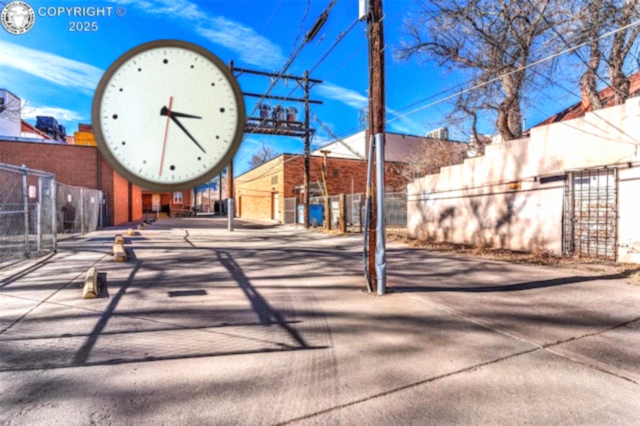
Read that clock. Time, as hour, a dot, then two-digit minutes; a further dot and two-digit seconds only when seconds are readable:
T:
3.23.32
